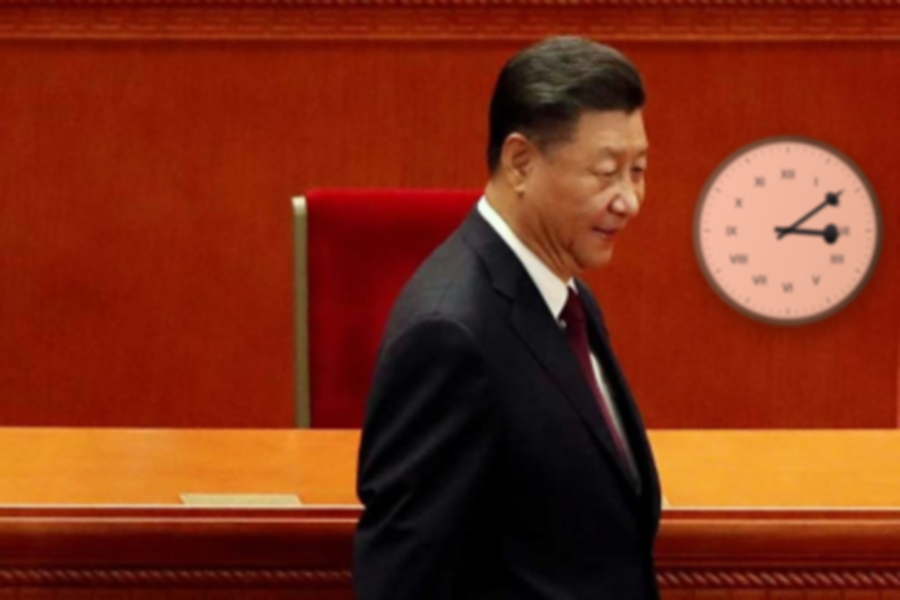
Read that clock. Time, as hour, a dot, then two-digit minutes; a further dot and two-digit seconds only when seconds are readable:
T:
3.09
